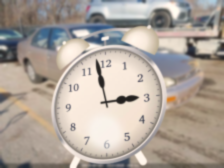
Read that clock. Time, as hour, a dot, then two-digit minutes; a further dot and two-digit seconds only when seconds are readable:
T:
2.58
